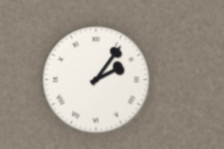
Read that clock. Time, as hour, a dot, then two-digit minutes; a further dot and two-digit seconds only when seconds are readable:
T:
2.06
